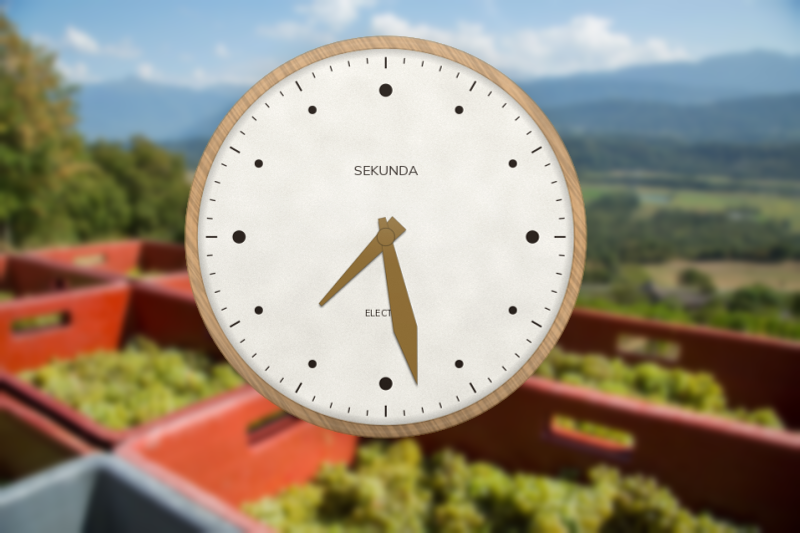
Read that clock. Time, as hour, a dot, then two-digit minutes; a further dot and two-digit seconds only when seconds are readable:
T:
7.28
